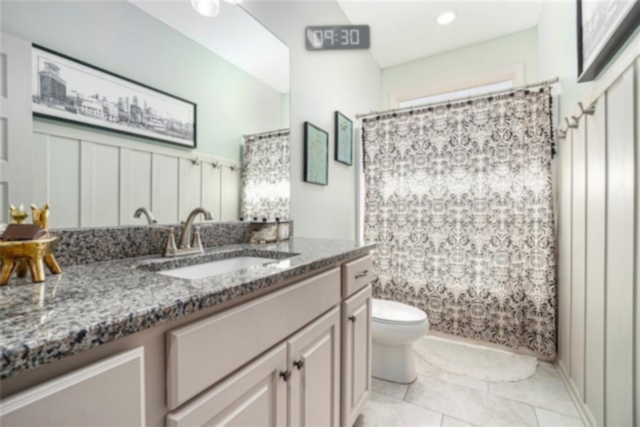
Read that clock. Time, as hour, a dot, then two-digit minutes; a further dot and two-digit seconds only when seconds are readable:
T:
9.30
